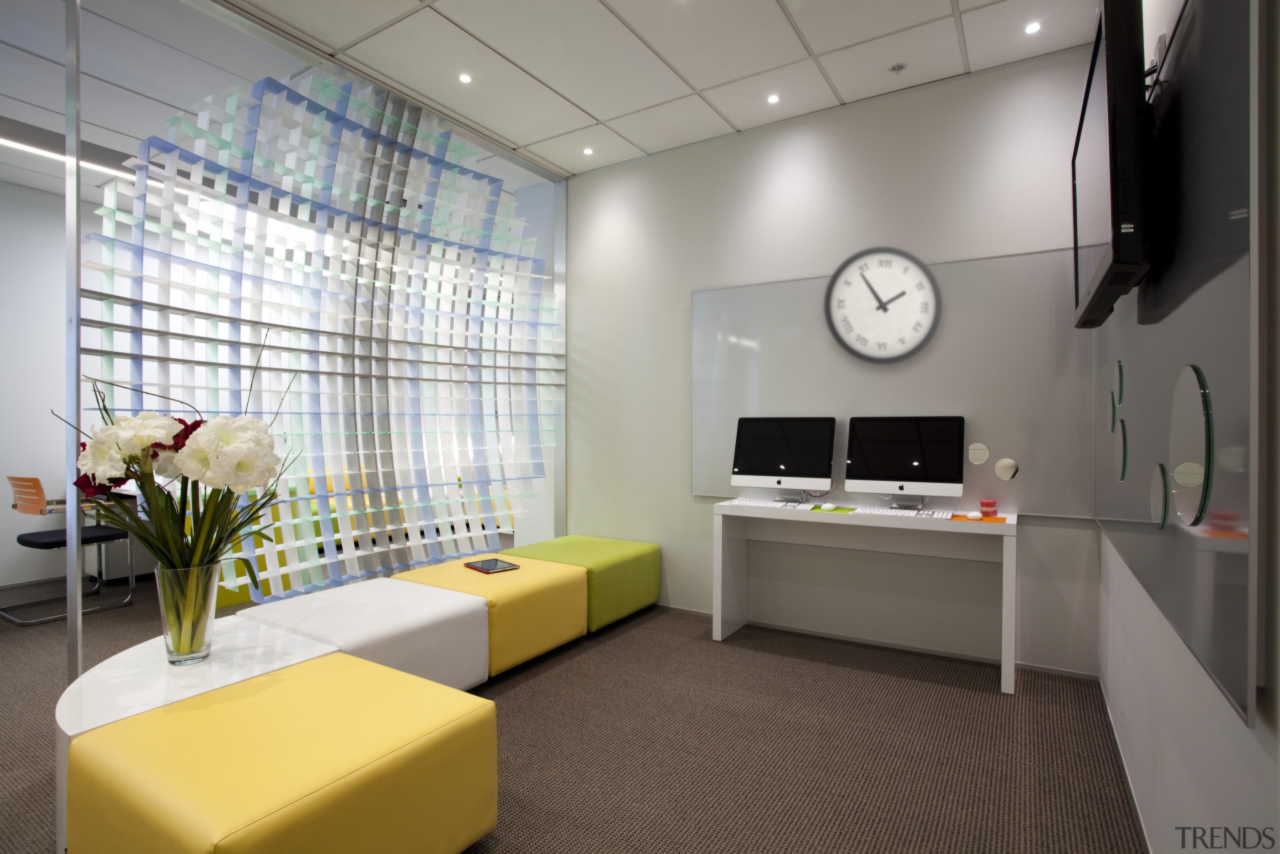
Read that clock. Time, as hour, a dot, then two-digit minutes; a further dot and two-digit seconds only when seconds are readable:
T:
1.54
